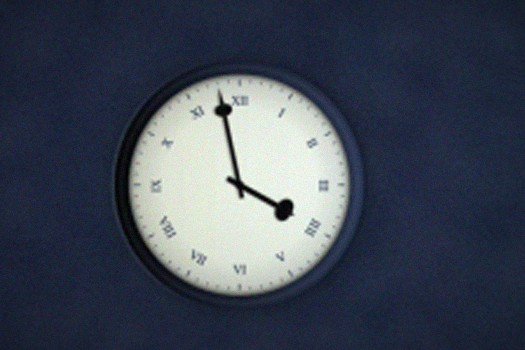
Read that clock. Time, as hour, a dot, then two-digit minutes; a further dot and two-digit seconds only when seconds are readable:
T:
3.58
